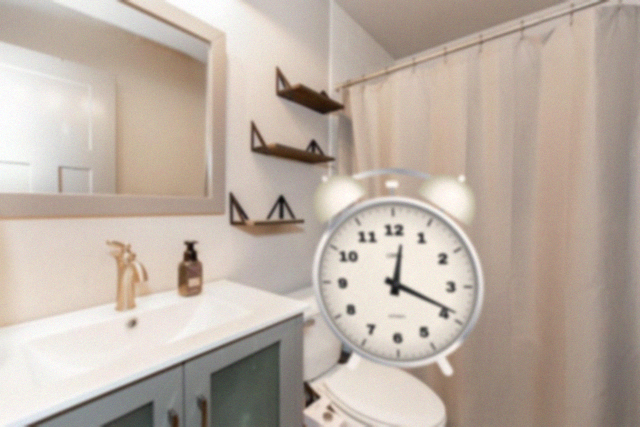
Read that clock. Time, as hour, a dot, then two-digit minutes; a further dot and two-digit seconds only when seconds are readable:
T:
12.19
